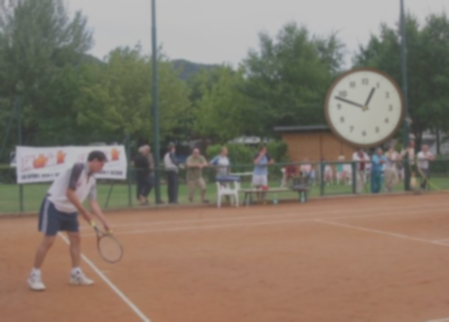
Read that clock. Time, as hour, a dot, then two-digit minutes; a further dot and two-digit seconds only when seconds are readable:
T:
12.48
